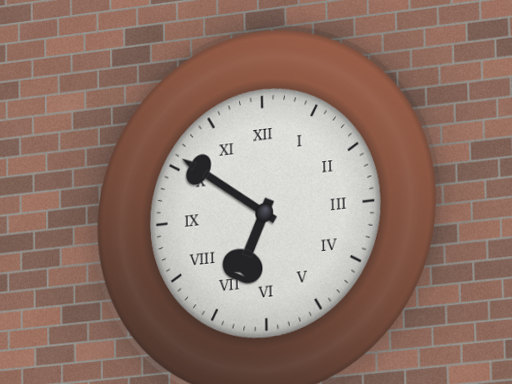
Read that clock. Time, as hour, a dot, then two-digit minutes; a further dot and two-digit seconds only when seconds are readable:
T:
6.51
